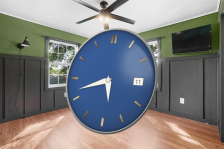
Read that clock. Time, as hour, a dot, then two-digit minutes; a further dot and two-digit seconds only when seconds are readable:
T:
5.42
